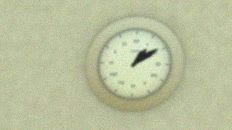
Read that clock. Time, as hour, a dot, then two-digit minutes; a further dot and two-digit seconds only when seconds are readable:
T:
1.09
